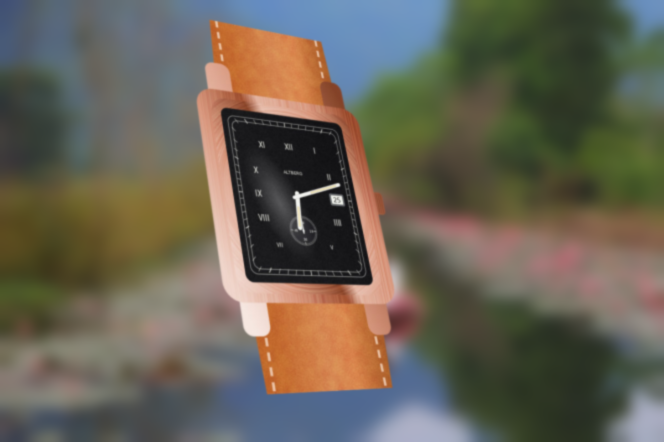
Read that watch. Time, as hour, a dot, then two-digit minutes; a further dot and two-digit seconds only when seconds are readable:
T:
6.12
